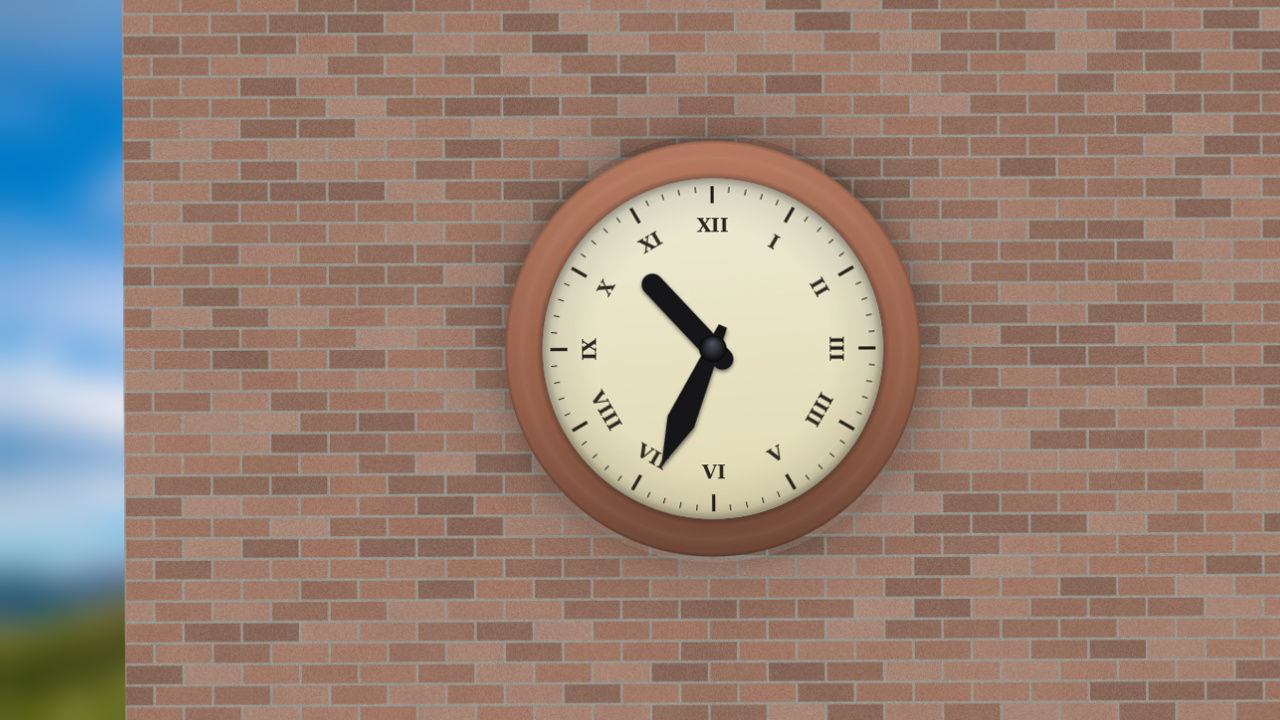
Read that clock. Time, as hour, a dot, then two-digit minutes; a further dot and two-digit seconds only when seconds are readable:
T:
10.34
